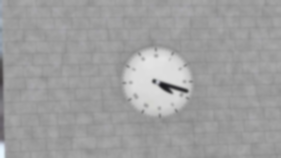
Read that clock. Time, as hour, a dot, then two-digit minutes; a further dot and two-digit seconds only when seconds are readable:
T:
4.18
